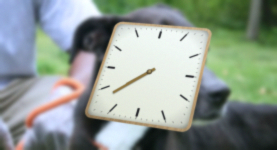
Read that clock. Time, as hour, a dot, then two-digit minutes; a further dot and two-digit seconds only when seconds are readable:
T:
7.38
